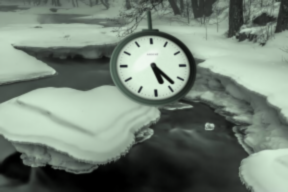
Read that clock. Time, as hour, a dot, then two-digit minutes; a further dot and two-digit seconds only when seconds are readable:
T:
5.23
